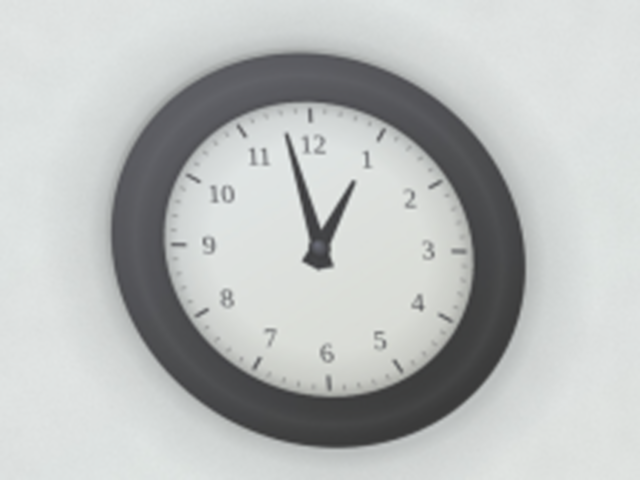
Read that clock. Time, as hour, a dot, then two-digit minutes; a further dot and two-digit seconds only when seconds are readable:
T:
12.58
